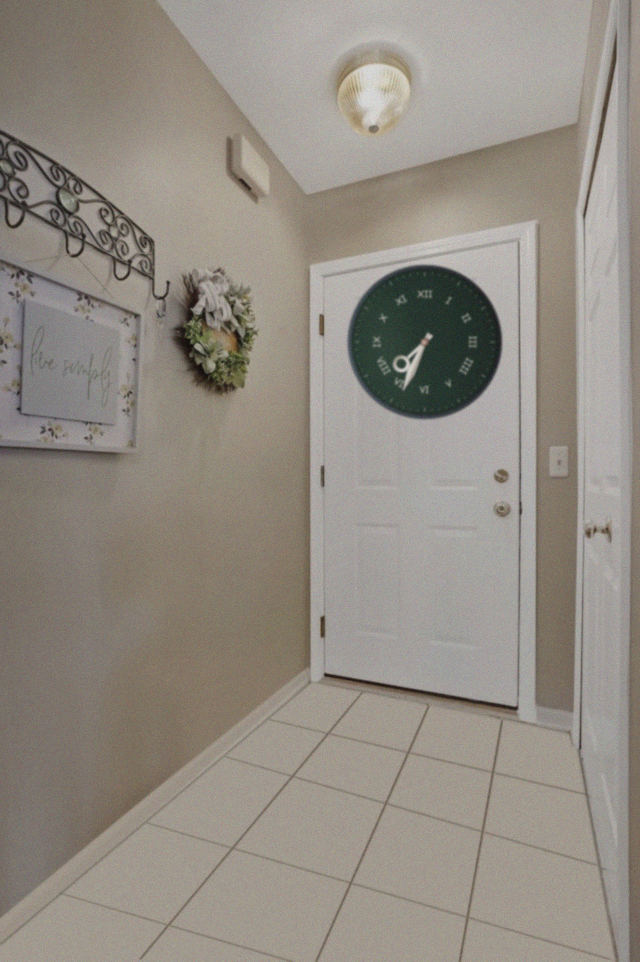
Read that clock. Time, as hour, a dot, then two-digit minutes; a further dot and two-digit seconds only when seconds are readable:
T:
7.34
